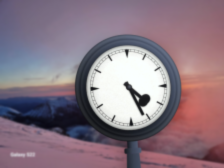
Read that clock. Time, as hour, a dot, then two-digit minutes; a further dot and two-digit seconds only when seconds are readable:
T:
4.26
